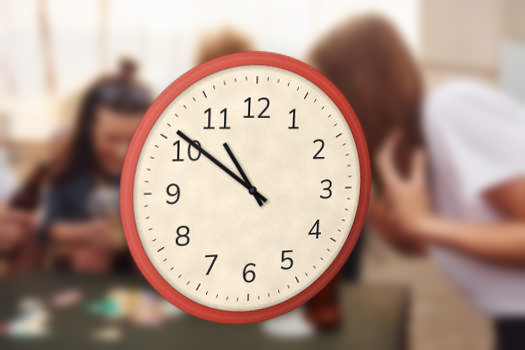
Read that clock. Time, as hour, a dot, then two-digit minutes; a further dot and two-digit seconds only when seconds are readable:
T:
10.51
